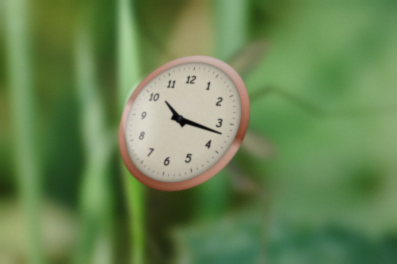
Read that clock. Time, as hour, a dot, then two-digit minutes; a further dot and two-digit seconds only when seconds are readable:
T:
10.17
